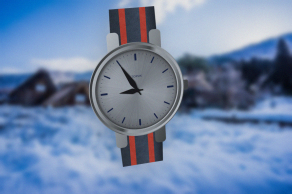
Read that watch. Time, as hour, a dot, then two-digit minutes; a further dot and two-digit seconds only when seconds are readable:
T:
8.55
